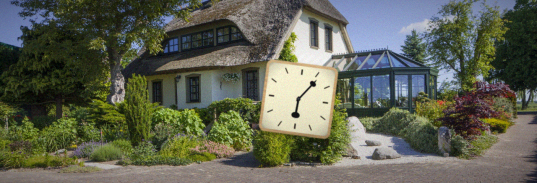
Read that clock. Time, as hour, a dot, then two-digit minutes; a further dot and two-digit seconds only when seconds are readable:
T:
6.06
